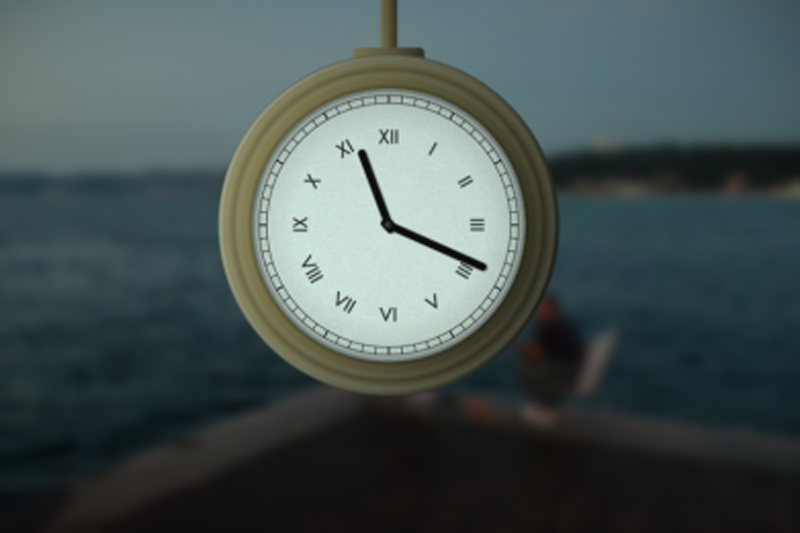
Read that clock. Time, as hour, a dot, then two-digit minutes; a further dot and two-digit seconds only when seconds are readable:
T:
11.19
